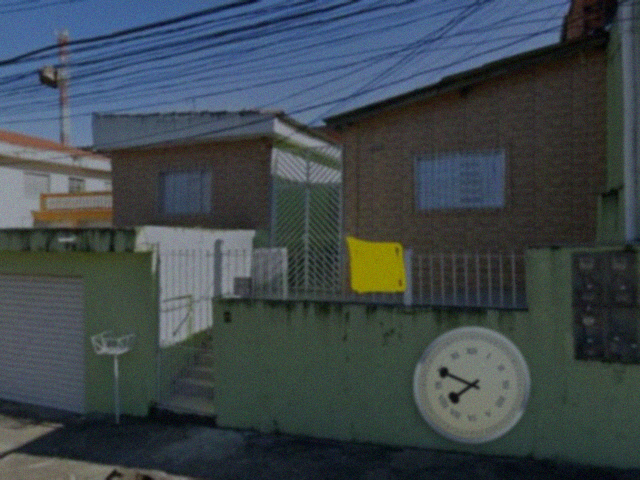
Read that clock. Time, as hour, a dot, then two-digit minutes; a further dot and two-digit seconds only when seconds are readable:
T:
7.49
